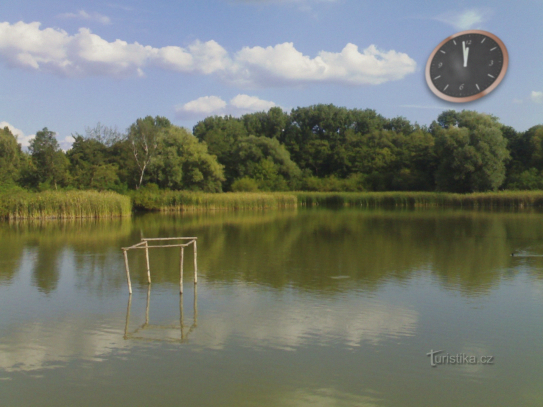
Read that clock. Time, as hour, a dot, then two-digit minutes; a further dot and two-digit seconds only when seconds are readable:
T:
11.58
